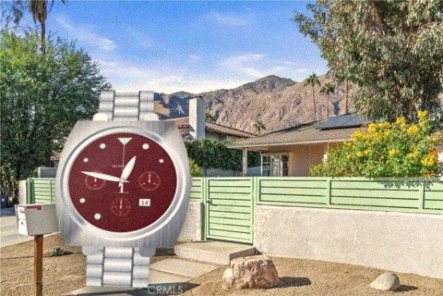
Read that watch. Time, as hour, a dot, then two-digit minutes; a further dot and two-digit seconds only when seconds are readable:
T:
12.47
